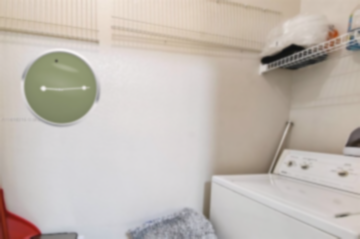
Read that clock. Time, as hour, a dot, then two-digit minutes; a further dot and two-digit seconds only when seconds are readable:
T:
9.15
